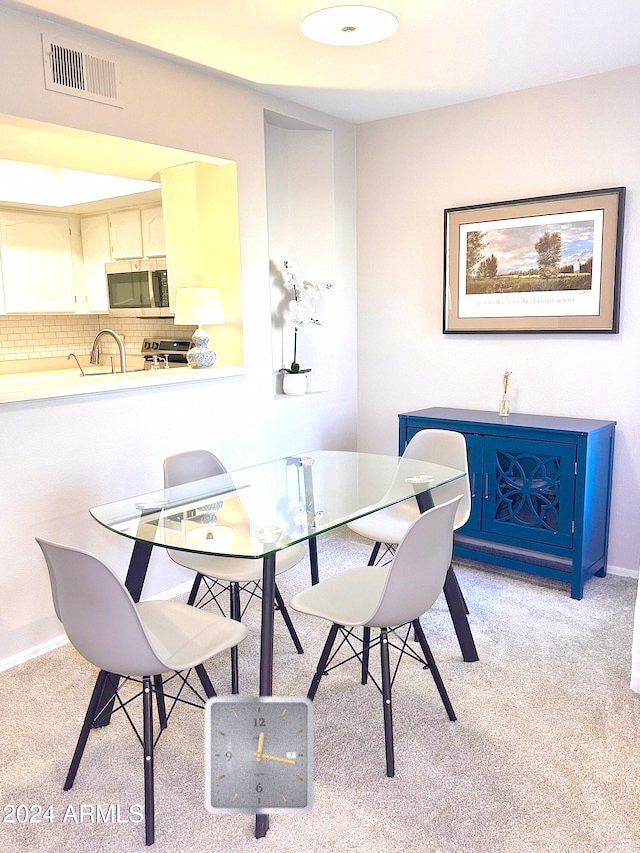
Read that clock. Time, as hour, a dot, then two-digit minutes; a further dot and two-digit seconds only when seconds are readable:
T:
12.17
